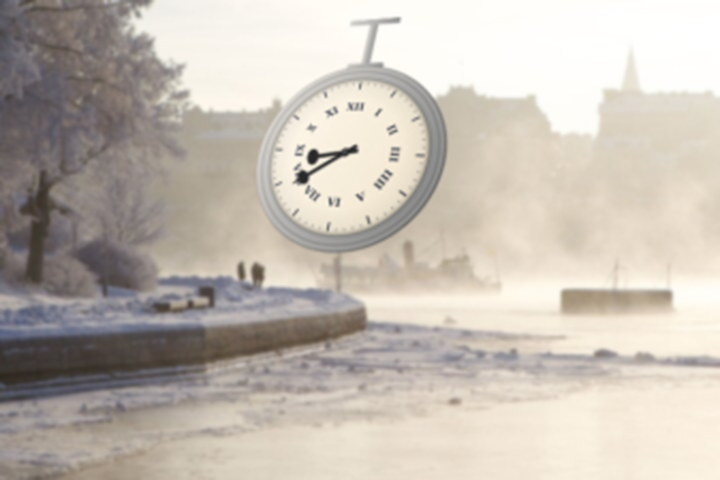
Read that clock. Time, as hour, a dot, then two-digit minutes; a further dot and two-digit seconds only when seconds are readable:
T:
8.39
